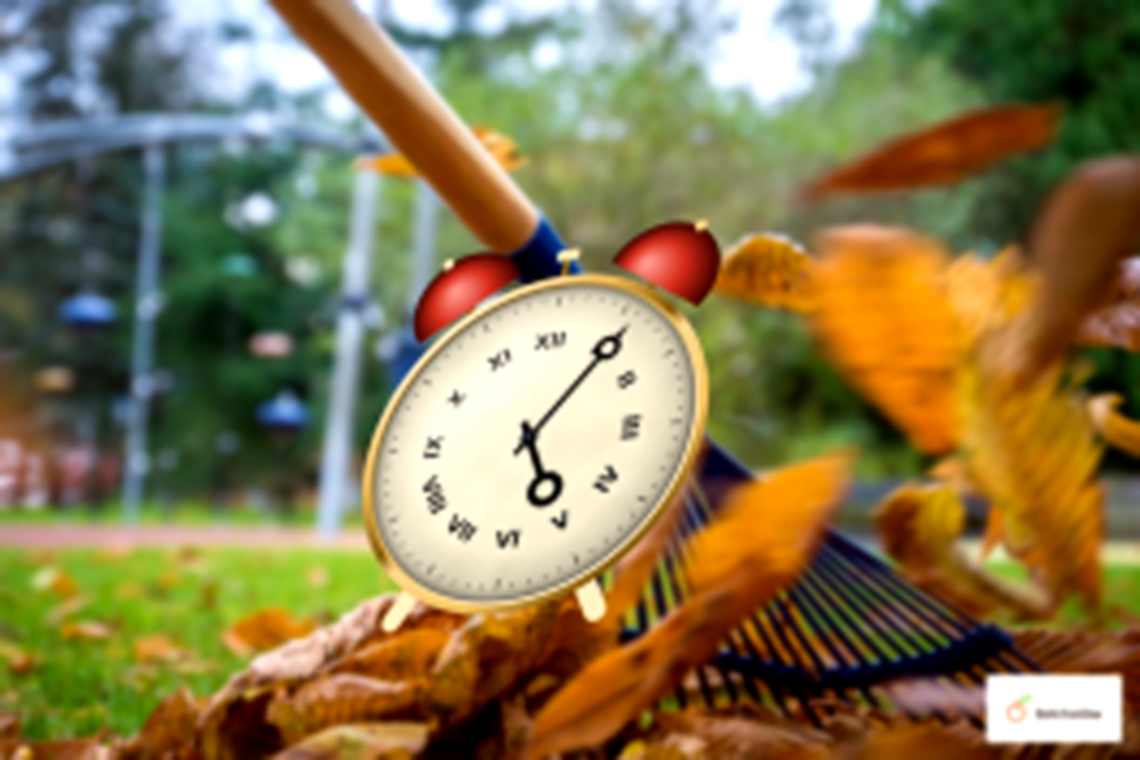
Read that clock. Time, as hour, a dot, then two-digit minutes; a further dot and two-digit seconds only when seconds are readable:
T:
5.06
